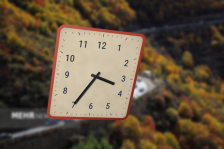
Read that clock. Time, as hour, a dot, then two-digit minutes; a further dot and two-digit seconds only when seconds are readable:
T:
3.35
